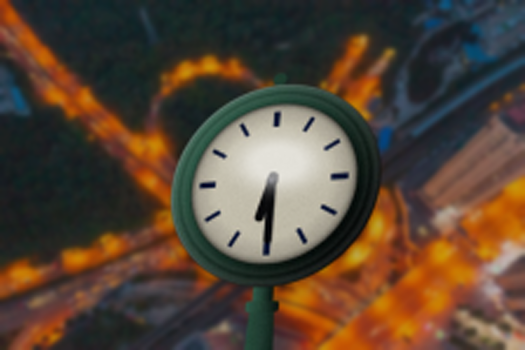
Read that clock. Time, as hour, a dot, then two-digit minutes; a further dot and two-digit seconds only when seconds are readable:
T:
6.30
